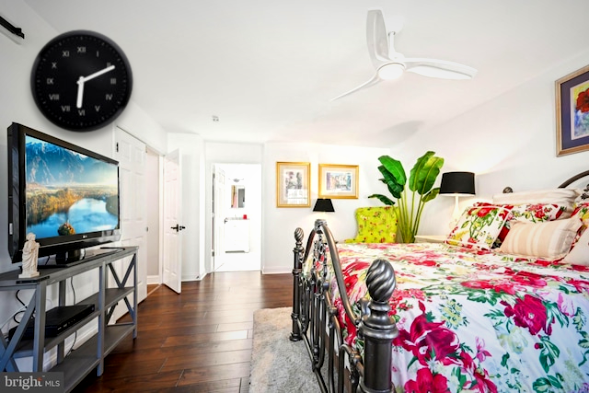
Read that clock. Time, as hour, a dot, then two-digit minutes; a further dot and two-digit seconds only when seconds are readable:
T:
6.11
